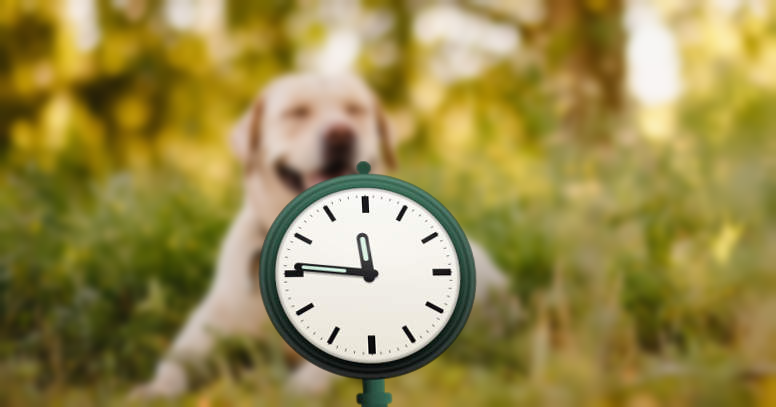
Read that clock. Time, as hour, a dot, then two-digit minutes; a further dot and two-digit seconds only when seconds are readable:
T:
11.46
